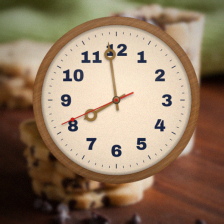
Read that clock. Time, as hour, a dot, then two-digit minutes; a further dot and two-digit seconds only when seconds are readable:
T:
7.58.41
